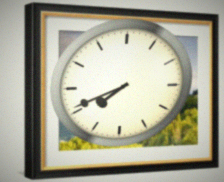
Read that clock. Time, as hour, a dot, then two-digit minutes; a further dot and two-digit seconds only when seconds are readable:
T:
7.41
